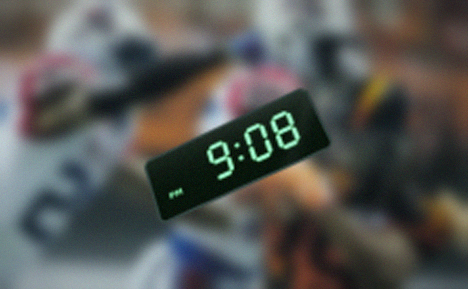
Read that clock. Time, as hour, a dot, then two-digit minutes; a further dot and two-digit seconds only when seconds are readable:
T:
9.08
